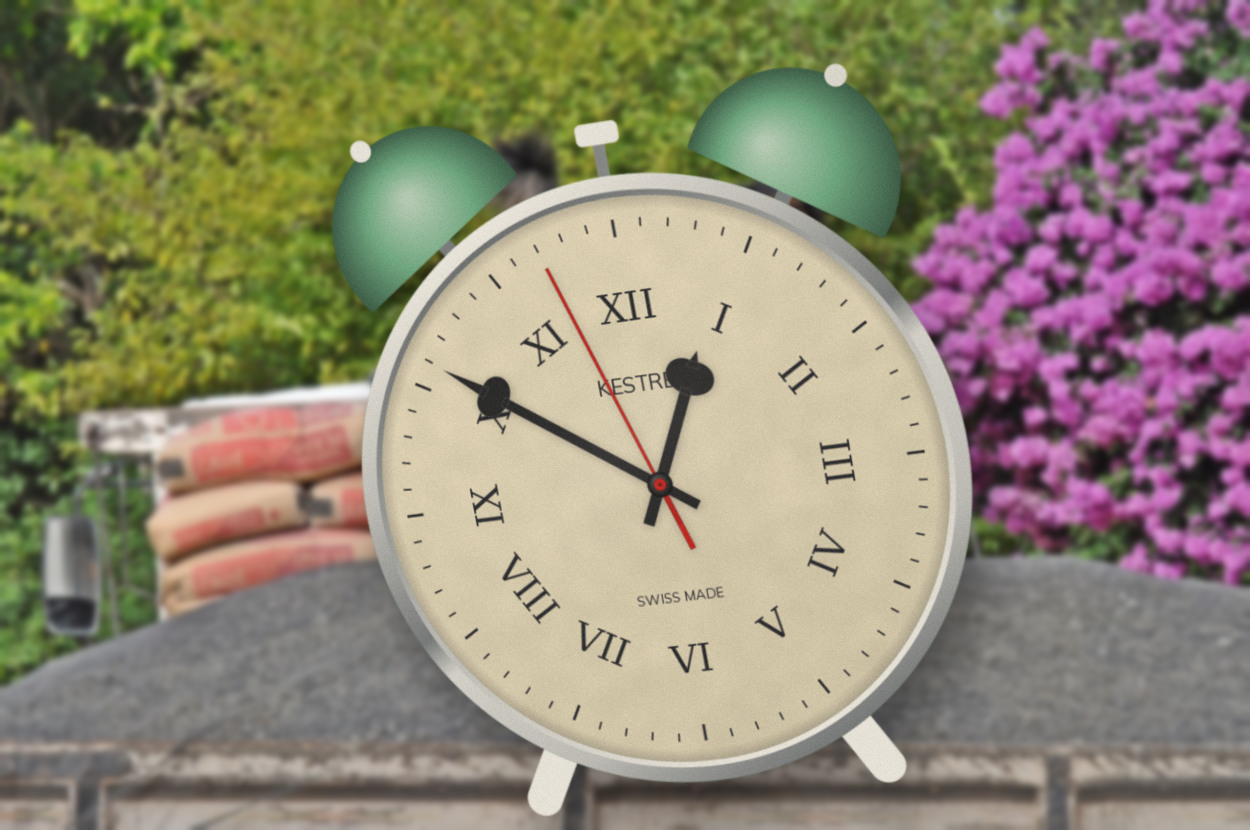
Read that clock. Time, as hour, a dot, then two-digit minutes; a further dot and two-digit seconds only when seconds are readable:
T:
12.50.57
